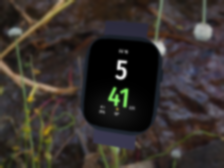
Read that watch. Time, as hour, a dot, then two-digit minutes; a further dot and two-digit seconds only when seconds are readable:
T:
5.41
